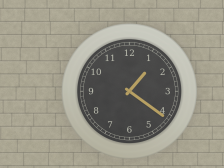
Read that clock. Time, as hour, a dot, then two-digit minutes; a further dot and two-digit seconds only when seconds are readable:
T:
1.21
